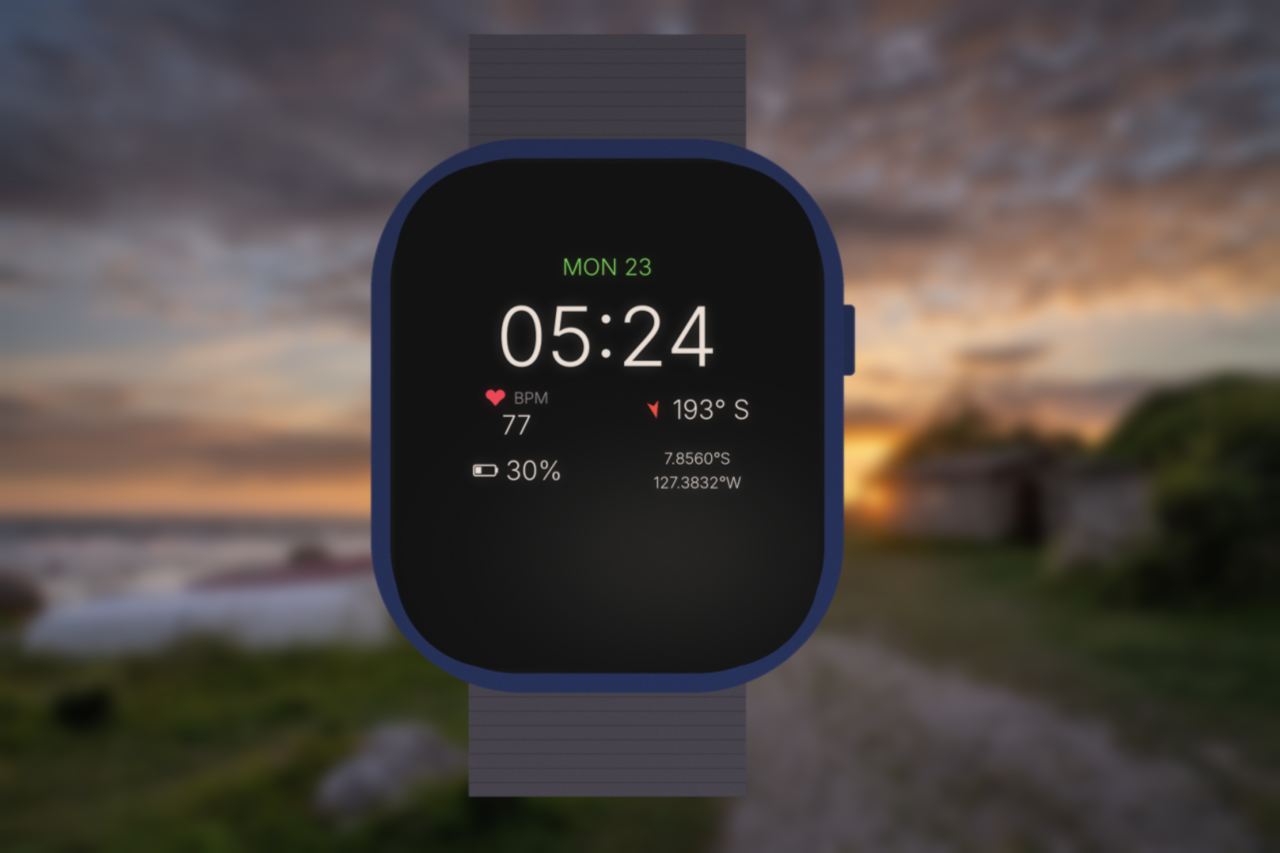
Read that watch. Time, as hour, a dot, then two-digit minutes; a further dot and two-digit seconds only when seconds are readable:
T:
5.24
